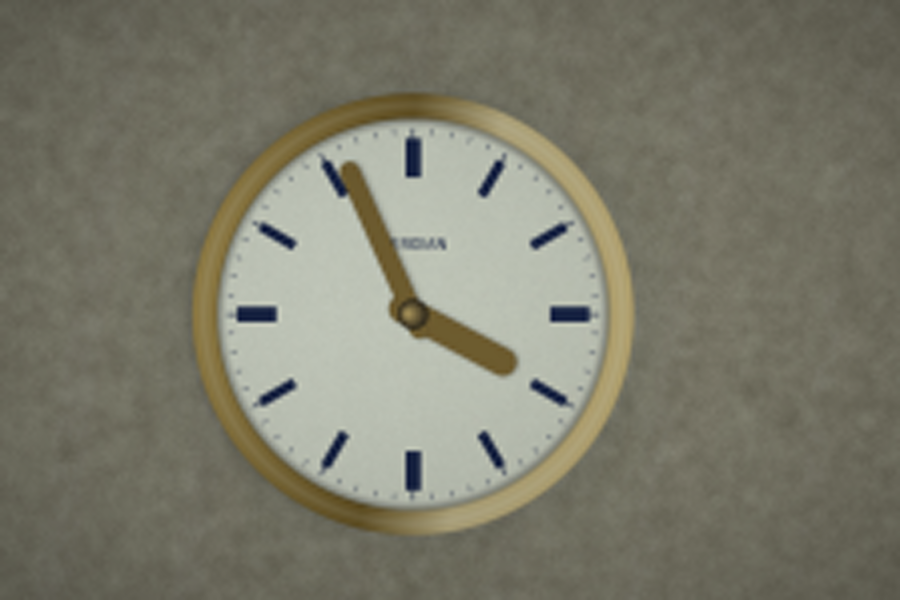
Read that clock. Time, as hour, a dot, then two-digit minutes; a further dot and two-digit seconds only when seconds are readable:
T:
3.56
